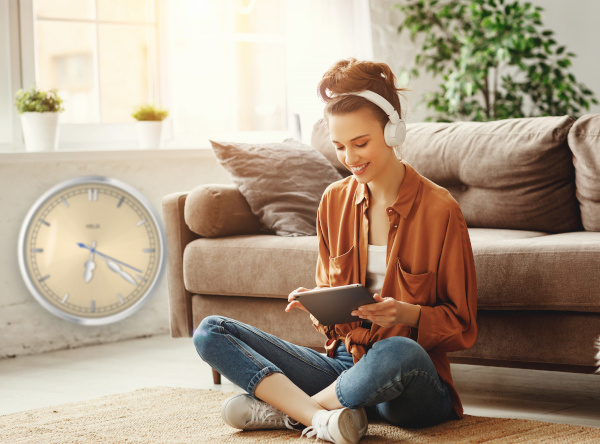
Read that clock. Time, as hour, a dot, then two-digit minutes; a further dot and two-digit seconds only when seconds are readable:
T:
6.21.19
